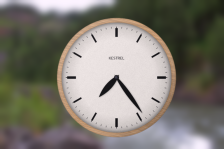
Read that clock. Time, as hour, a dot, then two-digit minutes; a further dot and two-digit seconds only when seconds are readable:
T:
7.24
